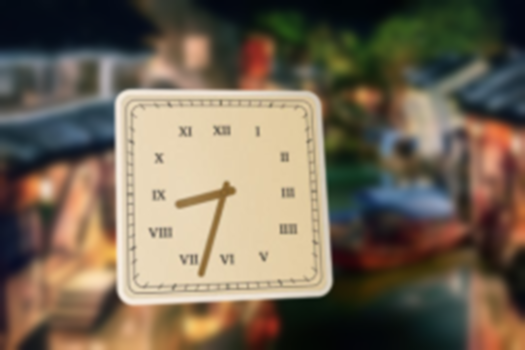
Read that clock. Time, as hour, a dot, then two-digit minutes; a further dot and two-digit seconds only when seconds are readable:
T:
8.33
